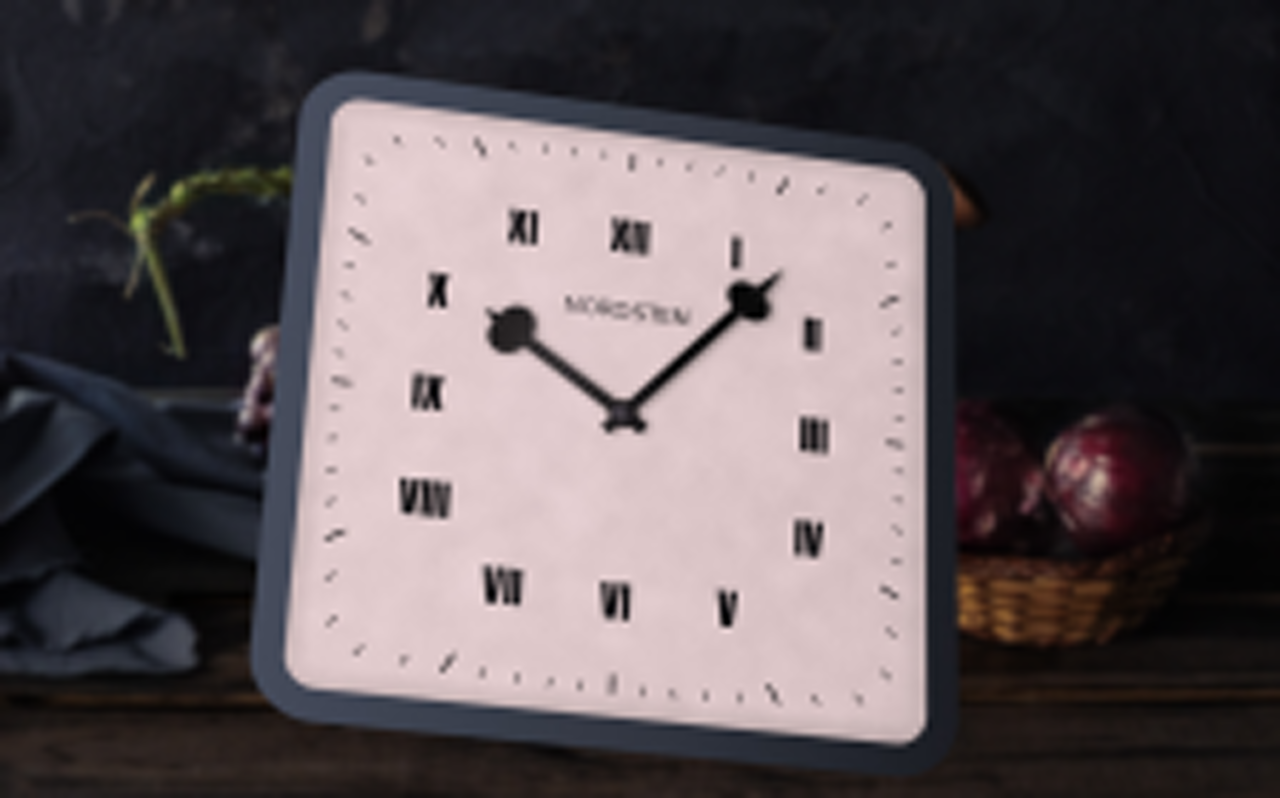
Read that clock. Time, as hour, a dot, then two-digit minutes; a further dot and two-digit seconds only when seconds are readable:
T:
10.07
